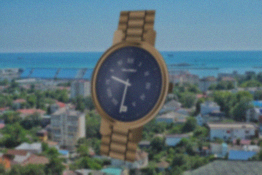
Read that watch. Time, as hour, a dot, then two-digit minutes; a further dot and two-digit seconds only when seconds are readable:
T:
9.31
